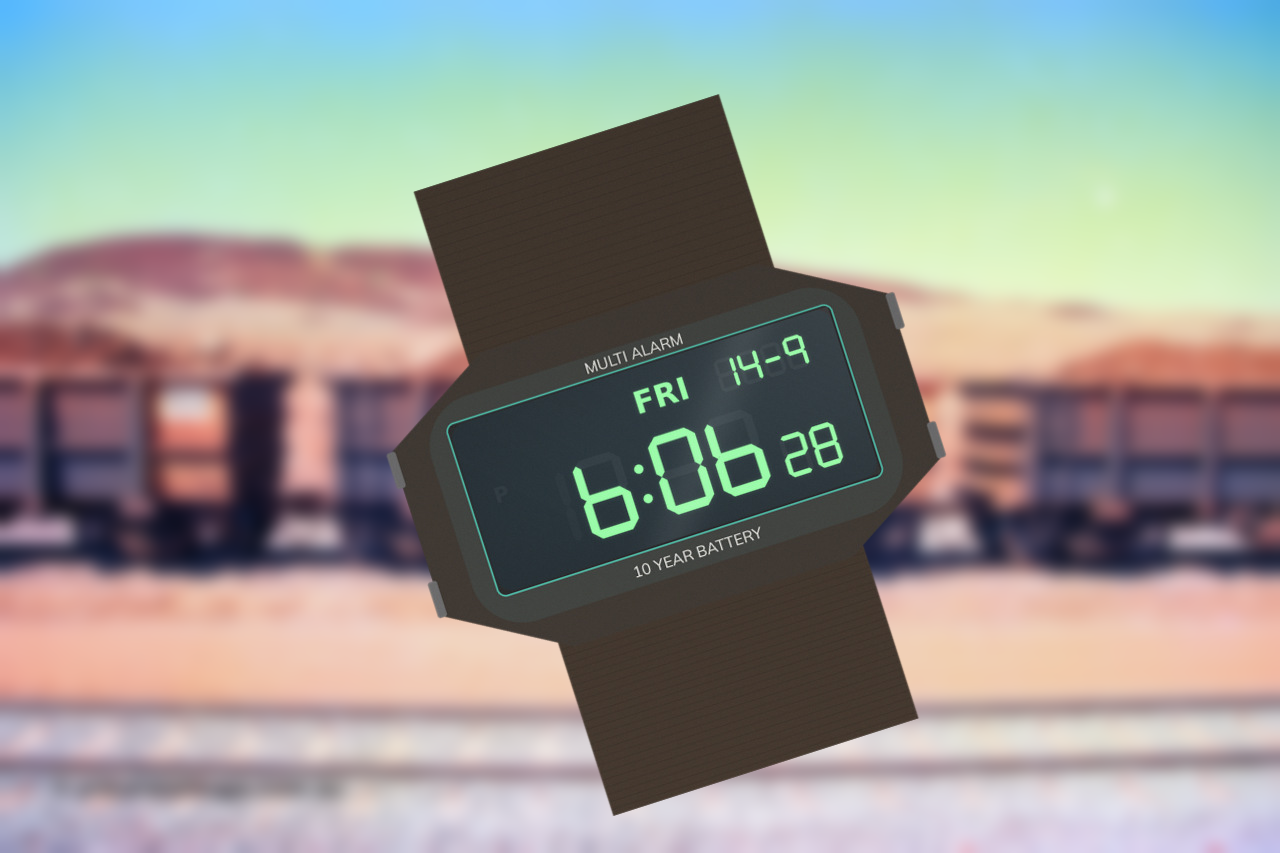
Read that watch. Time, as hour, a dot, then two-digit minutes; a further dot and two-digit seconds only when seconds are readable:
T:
6.06.28
